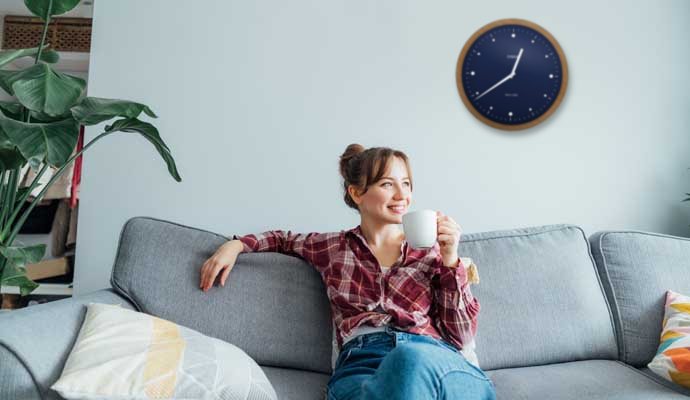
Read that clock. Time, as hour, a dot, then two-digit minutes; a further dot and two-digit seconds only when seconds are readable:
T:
12.39
